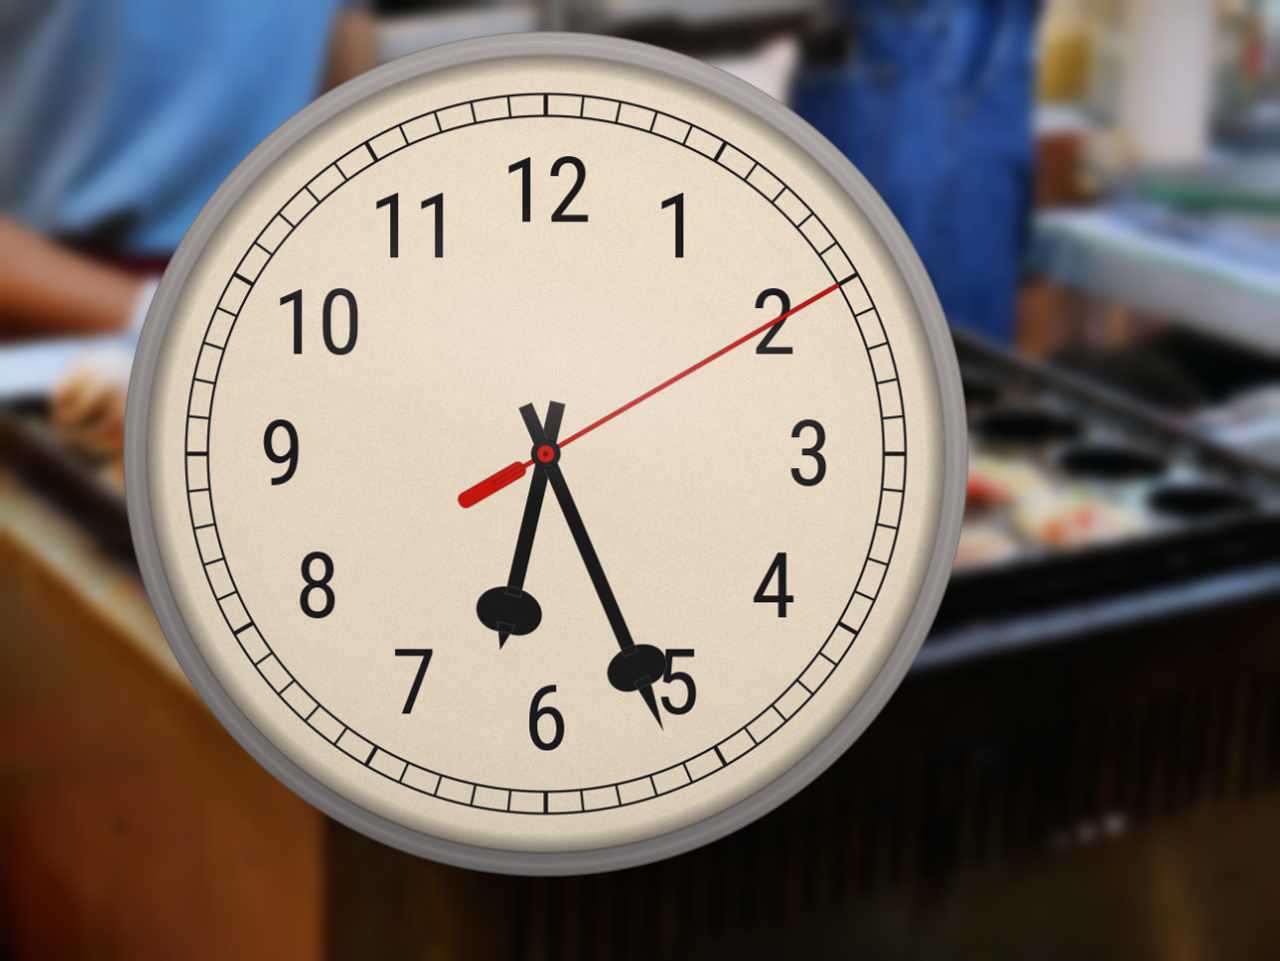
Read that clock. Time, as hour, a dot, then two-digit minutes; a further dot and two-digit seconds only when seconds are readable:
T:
6.26.10
